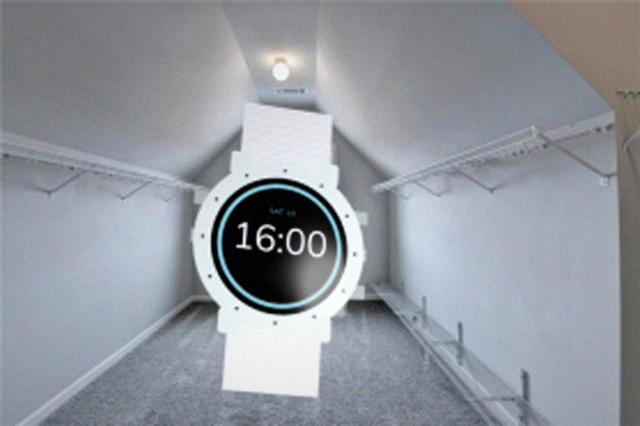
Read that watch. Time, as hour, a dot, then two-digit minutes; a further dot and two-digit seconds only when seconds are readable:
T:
16.00
